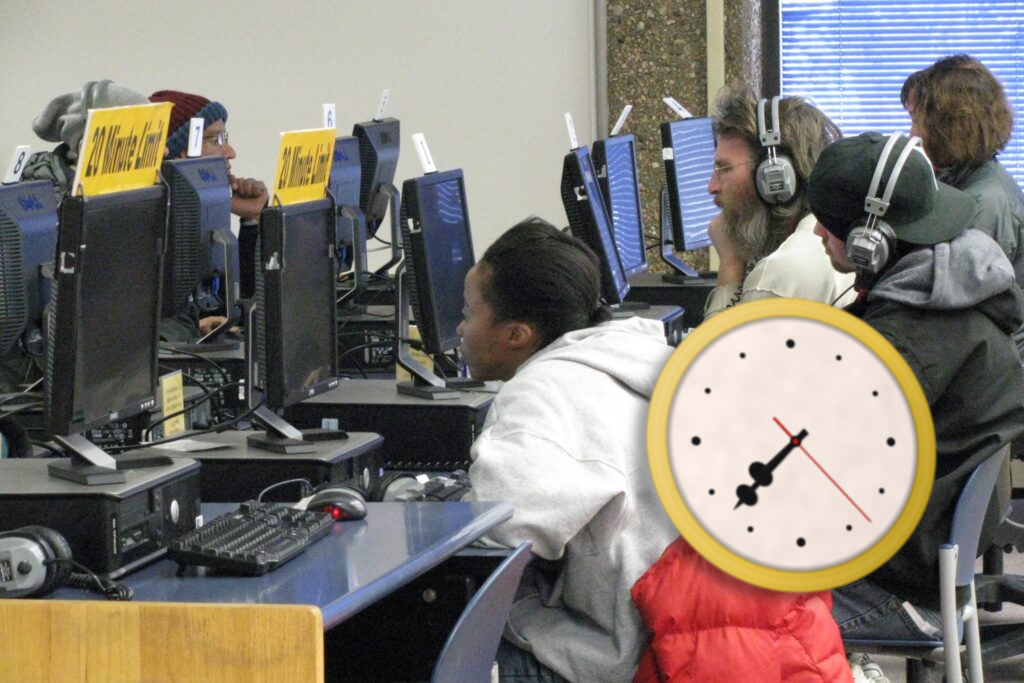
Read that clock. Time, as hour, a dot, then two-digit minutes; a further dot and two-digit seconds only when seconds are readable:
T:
7.37.23
